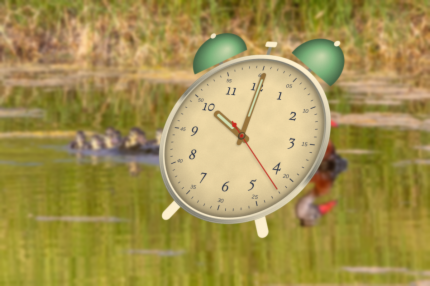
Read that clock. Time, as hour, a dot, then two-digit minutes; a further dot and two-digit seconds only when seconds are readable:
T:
10.00.22
